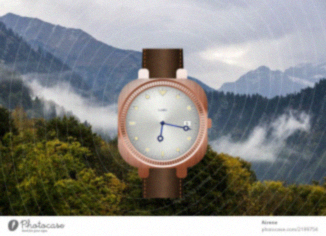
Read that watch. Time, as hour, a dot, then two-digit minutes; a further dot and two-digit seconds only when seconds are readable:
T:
6.17
